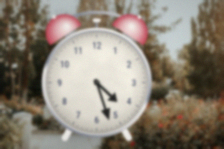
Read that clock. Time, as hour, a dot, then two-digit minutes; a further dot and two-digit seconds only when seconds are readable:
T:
4.27
